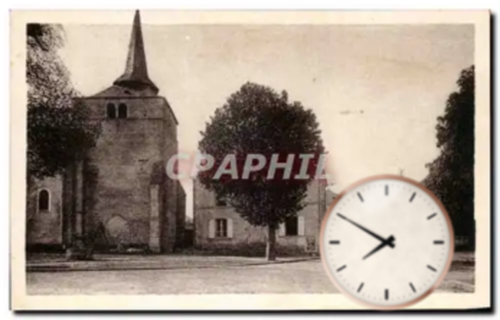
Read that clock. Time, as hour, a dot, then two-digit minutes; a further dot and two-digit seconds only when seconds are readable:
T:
7.50
